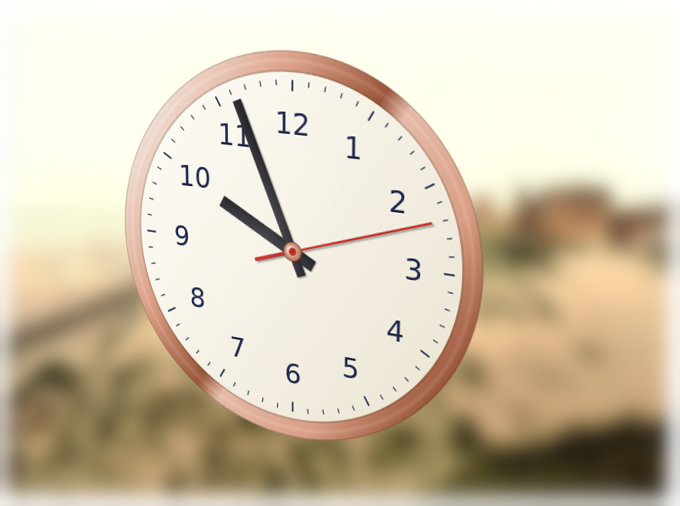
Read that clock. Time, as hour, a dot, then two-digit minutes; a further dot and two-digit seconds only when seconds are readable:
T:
9.56.12
